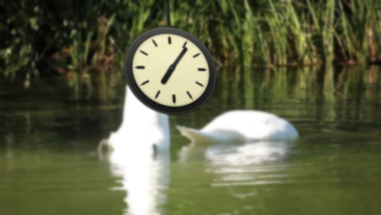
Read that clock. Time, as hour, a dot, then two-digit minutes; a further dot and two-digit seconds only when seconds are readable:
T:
7.06
